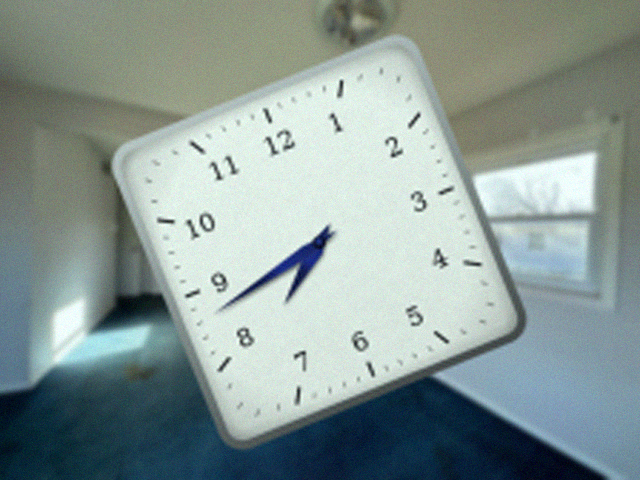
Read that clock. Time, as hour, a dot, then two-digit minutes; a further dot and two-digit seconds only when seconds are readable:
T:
7.43
